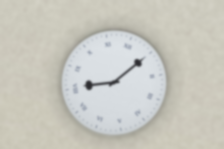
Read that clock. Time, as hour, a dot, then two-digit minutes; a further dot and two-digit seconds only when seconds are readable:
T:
8.05
